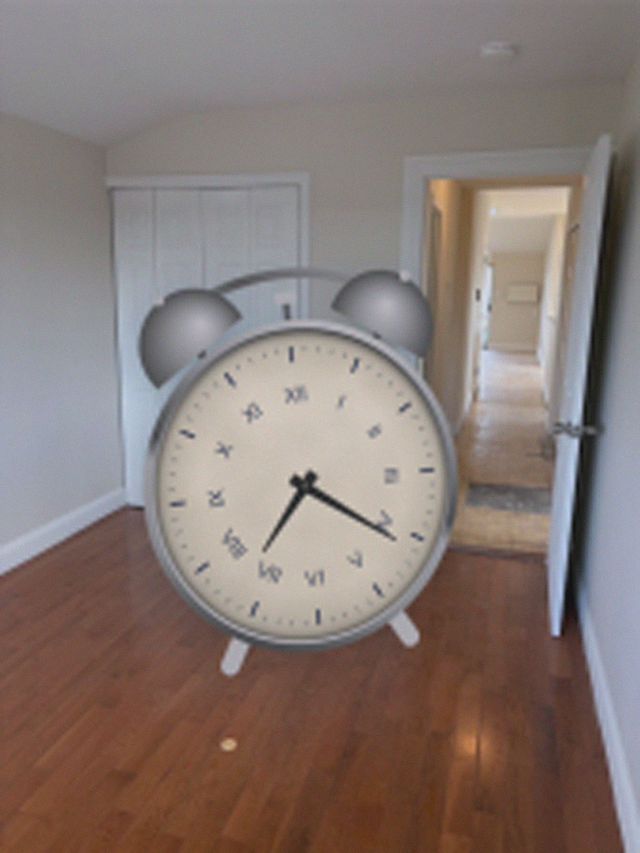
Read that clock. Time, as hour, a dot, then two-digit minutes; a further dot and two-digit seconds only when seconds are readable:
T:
7.21
